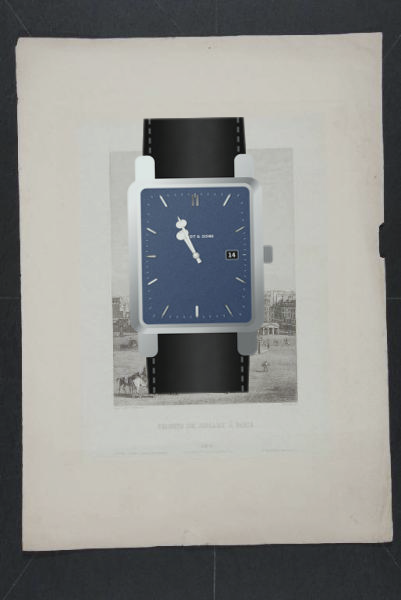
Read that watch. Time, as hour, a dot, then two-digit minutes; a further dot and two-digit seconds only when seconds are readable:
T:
10.56
